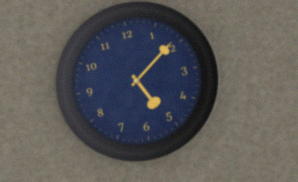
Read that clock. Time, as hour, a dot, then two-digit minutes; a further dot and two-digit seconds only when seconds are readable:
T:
5.09
